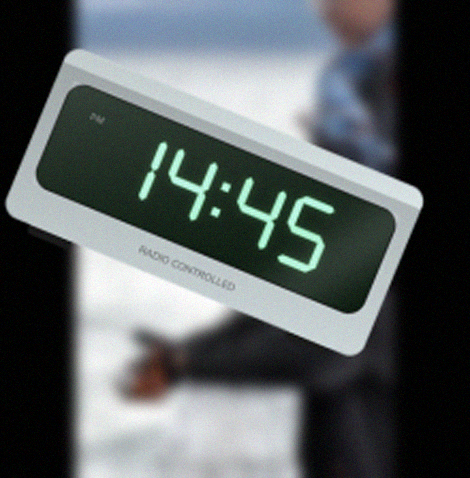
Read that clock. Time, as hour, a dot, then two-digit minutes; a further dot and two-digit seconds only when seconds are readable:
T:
14.45
